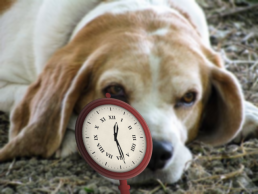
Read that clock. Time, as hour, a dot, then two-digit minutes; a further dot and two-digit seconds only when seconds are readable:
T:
12.28
